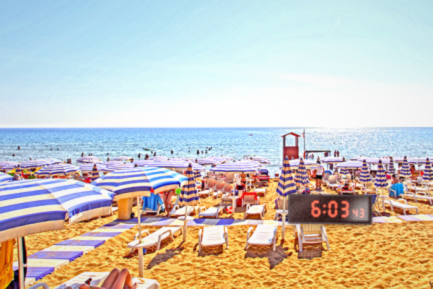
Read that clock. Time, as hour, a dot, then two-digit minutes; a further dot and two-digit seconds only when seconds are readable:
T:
6.03.43
